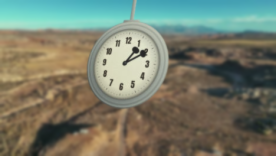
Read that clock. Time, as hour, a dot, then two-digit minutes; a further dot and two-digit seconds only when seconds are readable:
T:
1.10
